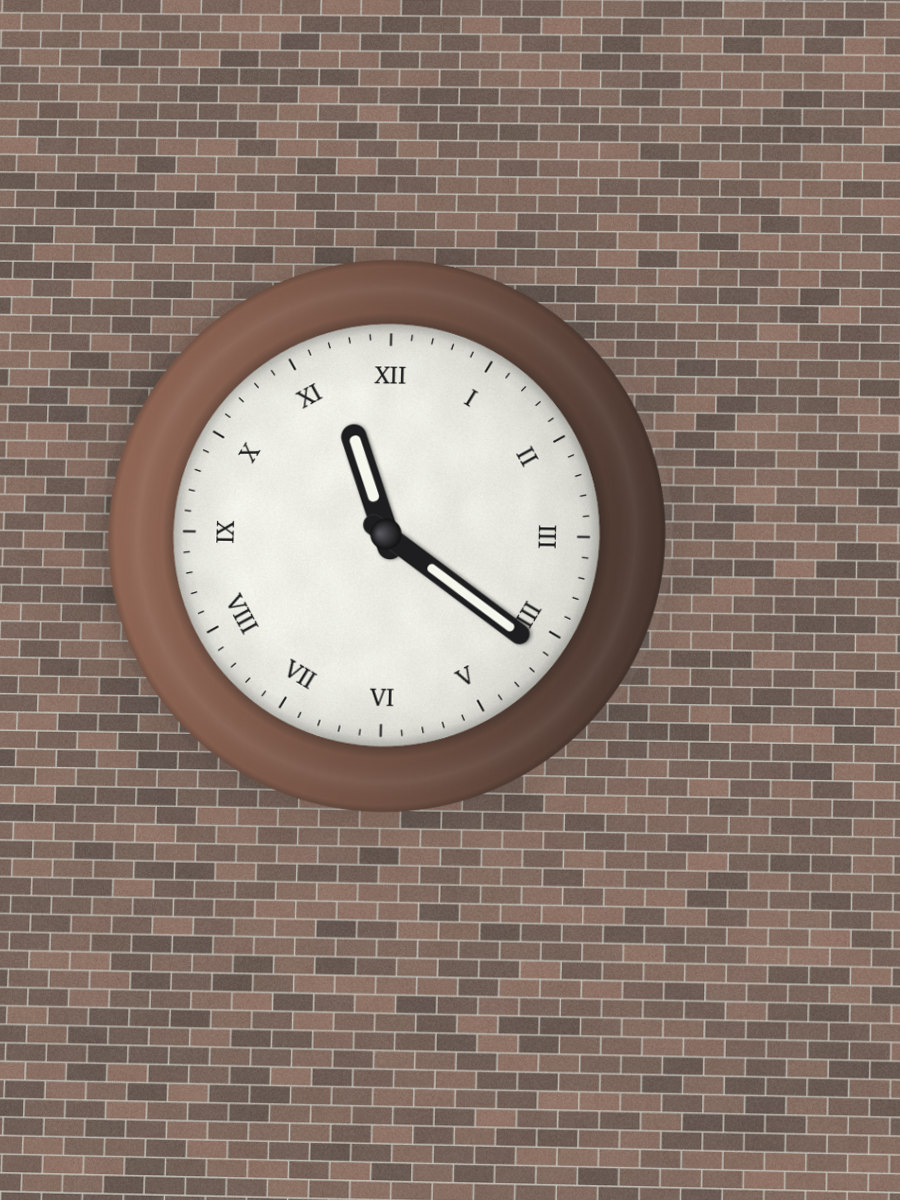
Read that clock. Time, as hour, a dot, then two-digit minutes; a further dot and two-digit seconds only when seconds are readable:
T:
11.21
